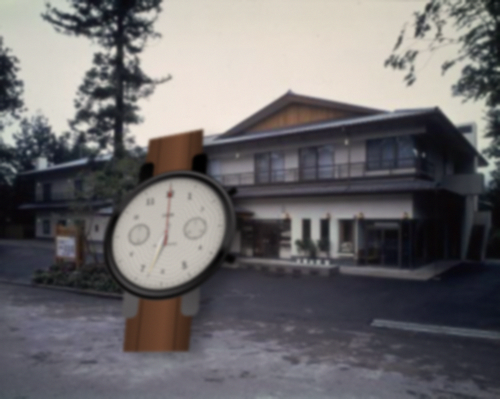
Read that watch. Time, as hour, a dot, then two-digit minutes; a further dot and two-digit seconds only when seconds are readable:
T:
6.33
